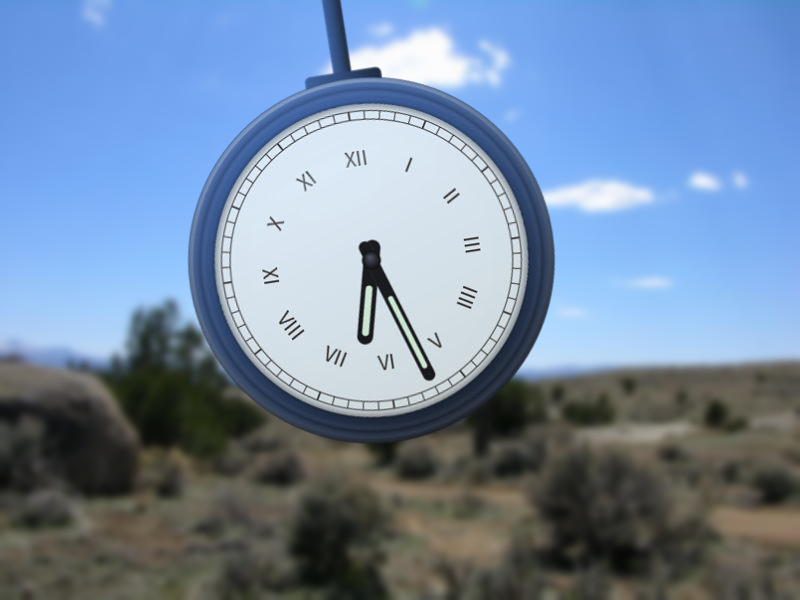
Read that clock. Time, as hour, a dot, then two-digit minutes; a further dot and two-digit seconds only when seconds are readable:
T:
6.27
